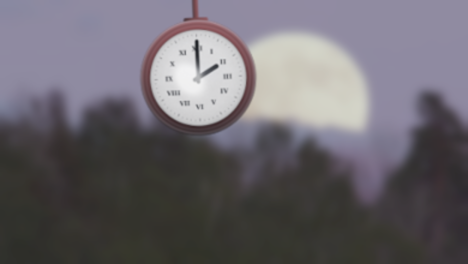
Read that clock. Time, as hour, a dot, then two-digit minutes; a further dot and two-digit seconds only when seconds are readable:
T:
2.00
